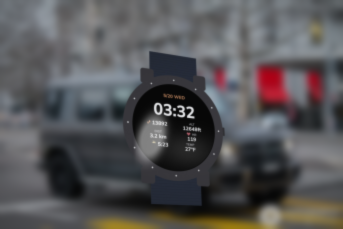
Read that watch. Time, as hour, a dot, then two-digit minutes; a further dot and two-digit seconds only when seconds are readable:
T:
3.32
